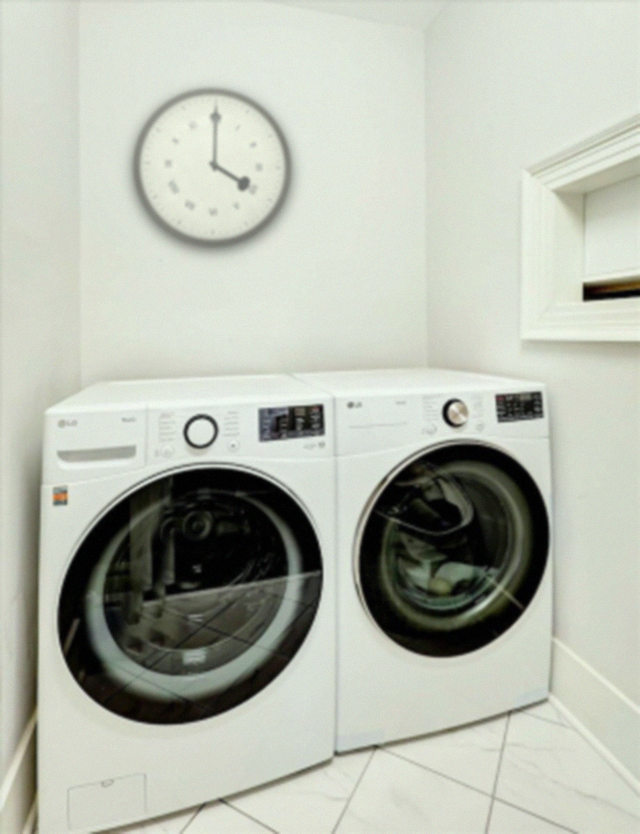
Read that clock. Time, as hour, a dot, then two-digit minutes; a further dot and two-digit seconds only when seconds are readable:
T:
4.00
